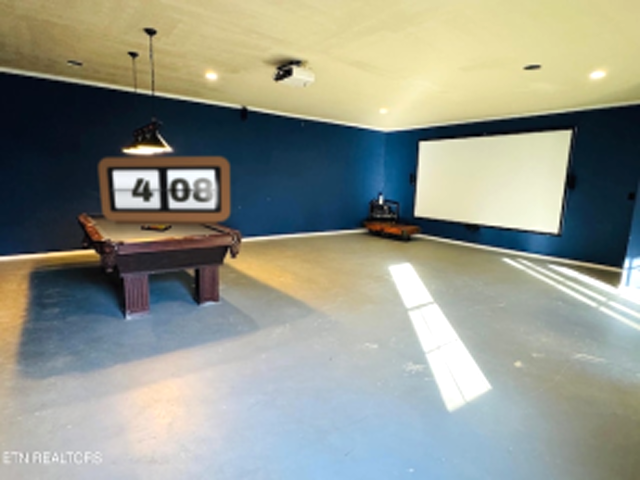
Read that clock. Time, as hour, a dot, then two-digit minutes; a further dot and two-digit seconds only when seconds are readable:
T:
4.08
